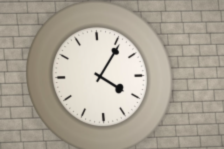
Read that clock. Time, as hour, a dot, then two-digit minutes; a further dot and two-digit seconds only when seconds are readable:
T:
4.06
